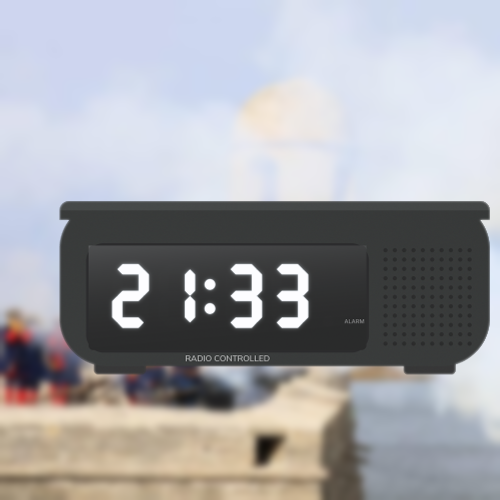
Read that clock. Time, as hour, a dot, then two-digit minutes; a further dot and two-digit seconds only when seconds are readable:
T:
21.33
